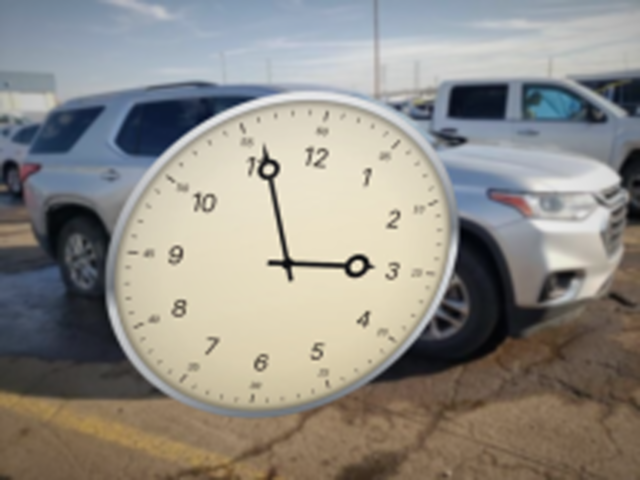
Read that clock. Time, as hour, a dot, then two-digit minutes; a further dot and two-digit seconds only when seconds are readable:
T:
2.56
